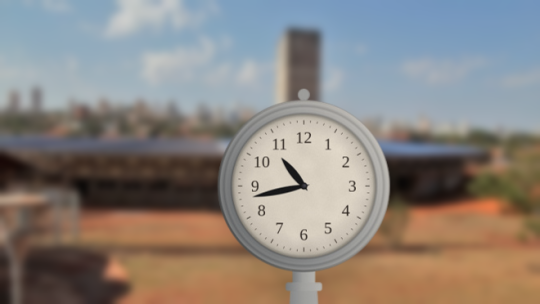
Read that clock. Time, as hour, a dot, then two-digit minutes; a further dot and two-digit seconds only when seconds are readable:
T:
10.43
